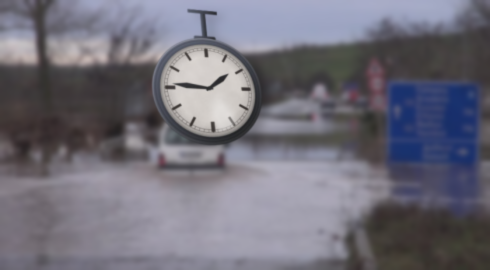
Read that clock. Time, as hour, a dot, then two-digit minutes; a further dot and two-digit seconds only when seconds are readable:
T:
1.46
